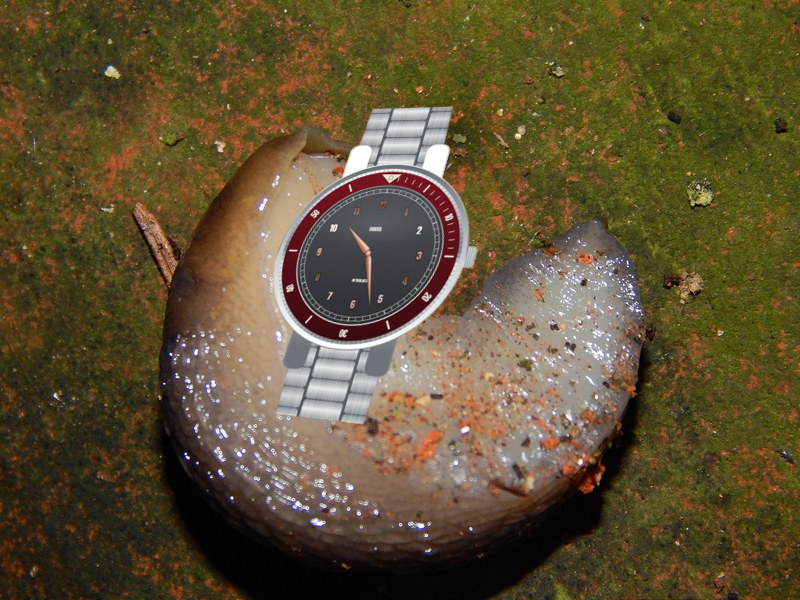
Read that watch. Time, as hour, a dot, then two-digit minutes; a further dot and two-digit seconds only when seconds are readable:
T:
10.27
